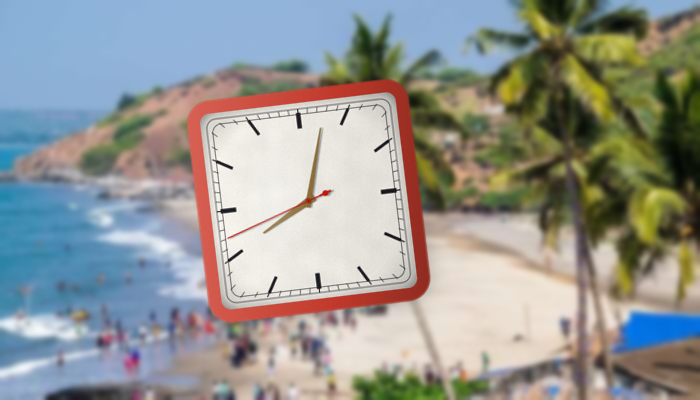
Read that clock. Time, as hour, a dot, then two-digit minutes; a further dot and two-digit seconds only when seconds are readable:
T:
8.02.42
